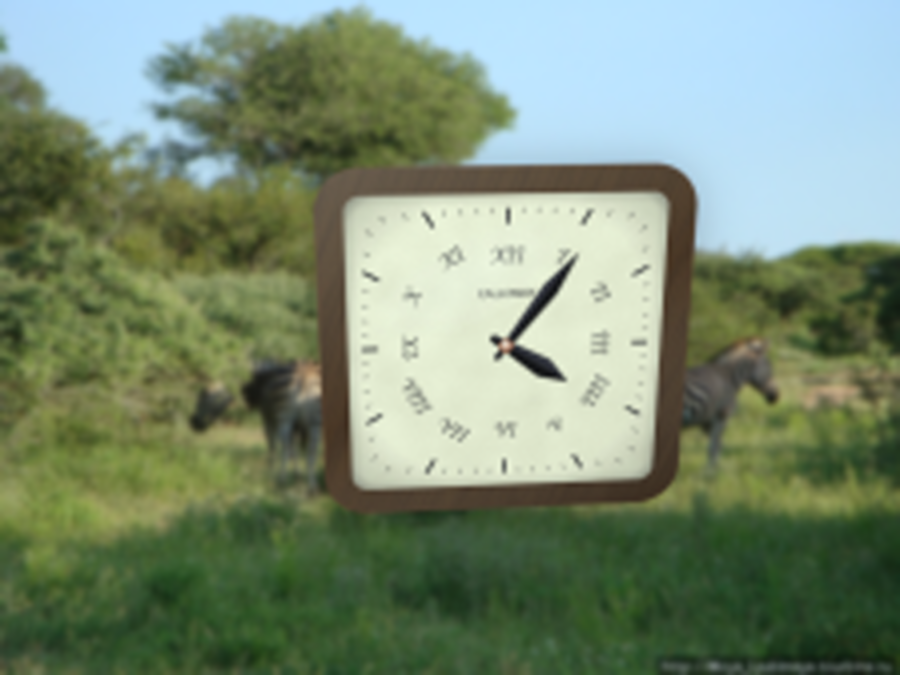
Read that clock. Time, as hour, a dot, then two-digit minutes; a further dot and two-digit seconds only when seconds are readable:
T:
4.06
